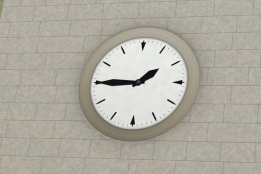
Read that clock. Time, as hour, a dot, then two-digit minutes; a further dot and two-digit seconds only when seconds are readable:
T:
1.45
